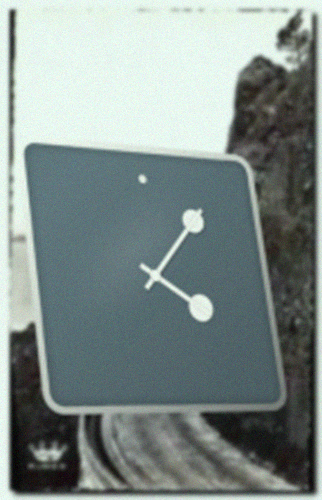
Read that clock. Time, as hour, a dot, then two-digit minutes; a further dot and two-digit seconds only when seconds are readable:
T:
4.07
